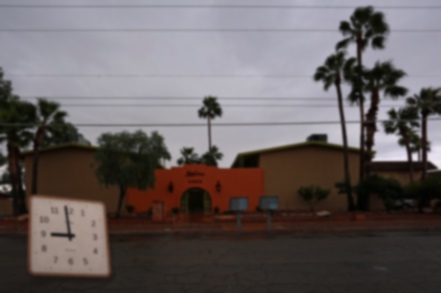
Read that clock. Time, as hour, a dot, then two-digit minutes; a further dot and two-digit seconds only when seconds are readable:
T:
8.59
